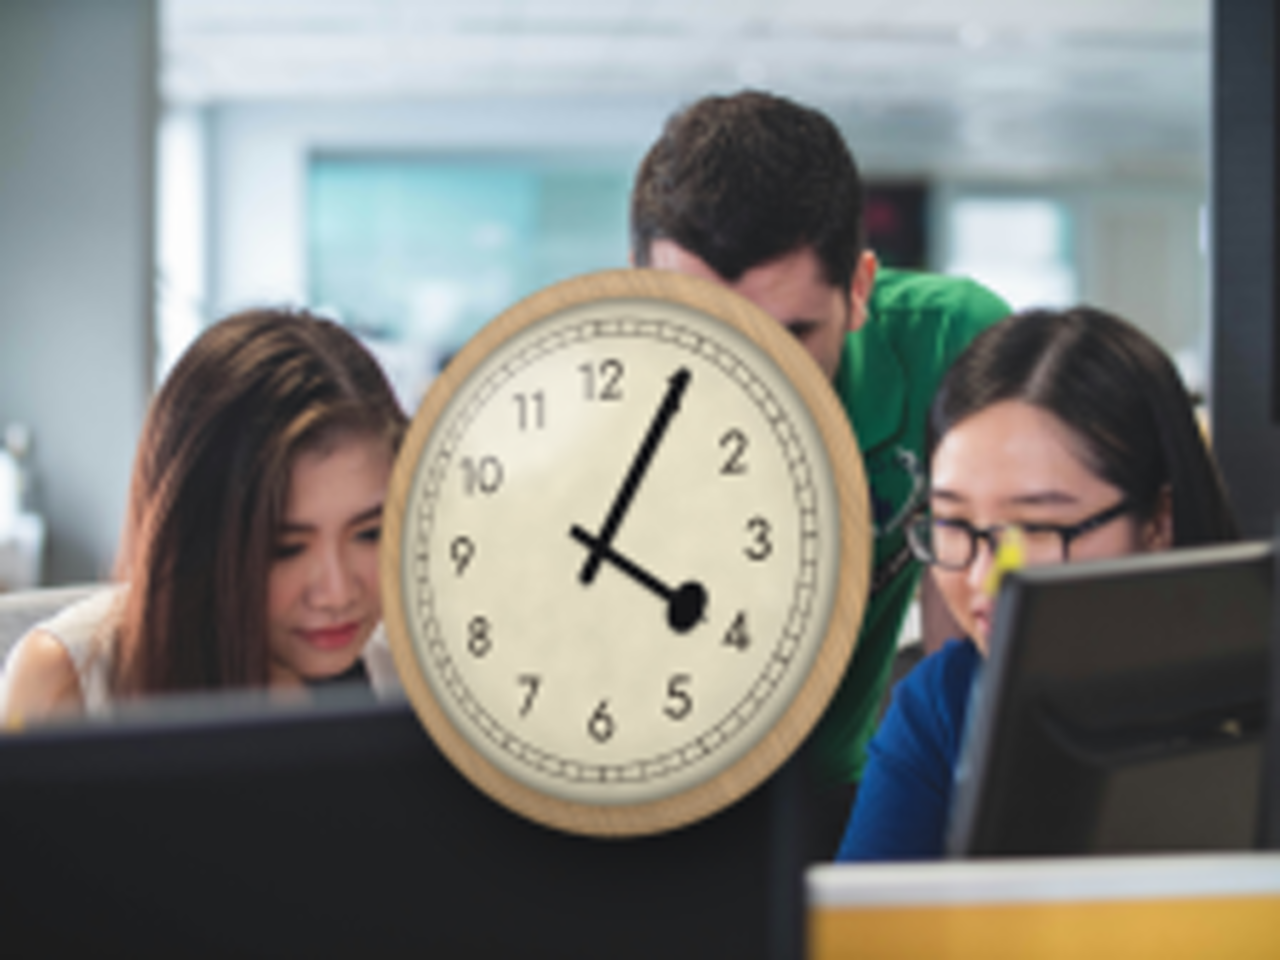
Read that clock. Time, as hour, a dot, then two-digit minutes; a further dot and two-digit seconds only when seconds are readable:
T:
4.05
